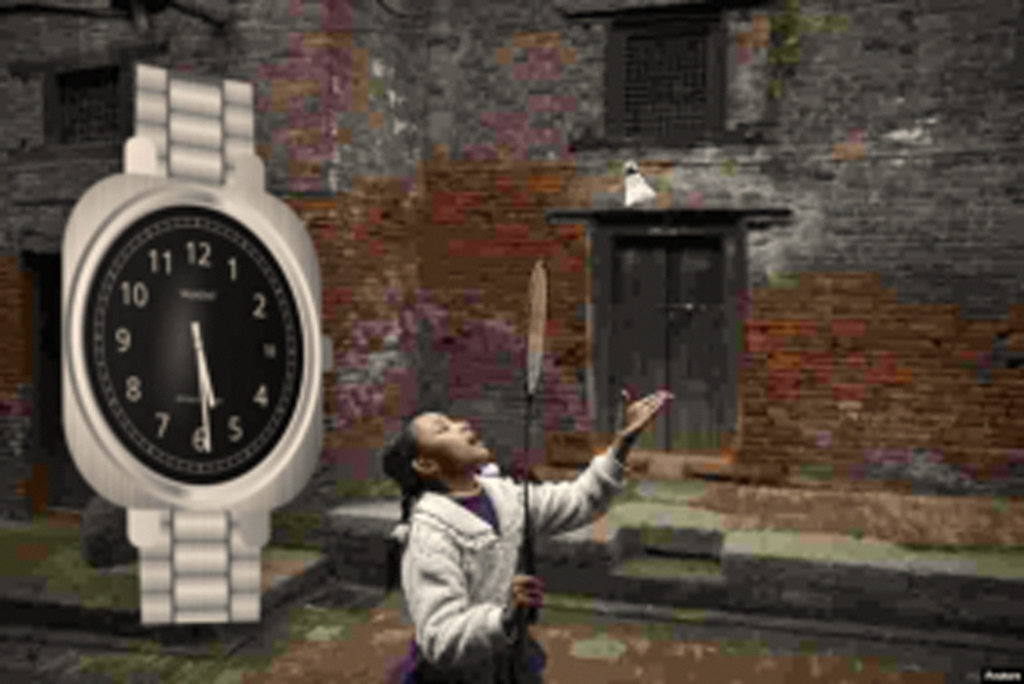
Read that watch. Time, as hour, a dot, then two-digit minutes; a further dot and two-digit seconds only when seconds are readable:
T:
5.29
